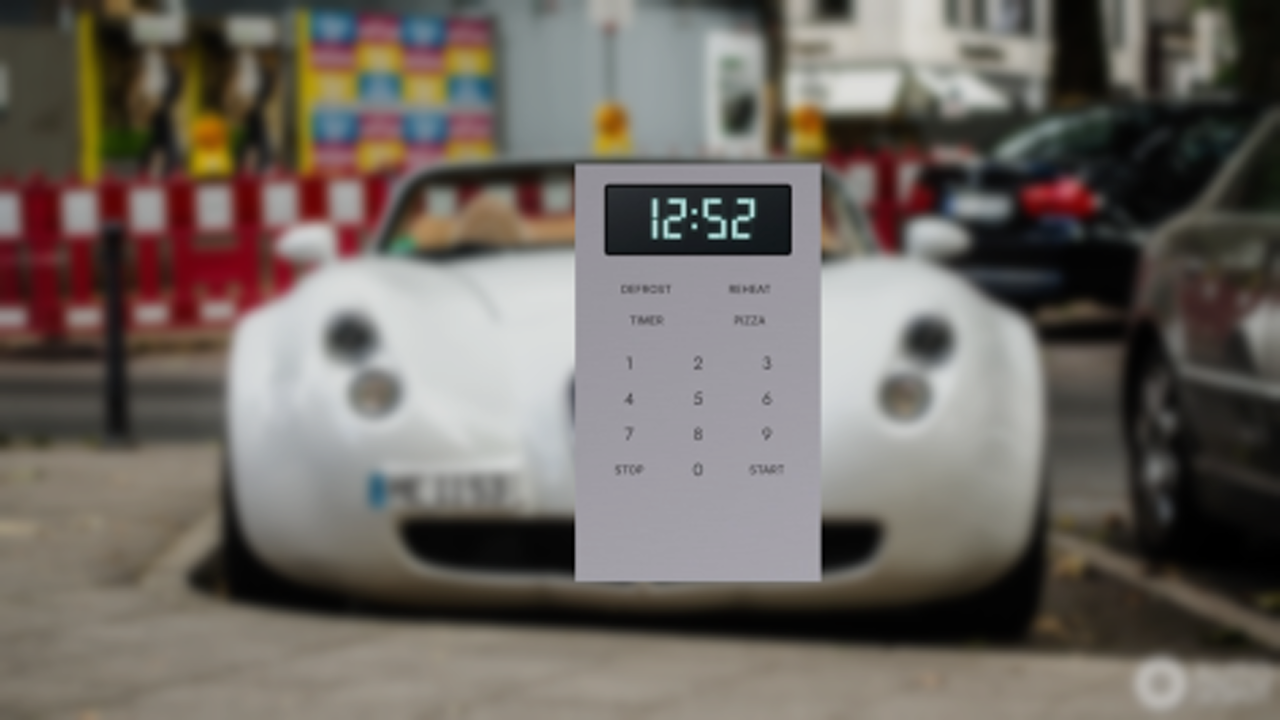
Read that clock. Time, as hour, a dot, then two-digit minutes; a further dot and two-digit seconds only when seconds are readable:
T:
12.52
